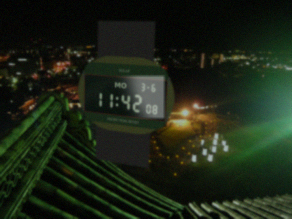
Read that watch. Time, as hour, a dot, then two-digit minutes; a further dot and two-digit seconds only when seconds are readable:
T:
11.42
